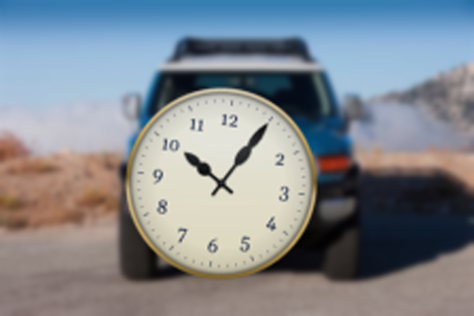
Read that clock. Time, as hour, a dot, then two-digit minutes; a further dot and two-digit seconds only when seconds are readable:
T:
10.05
